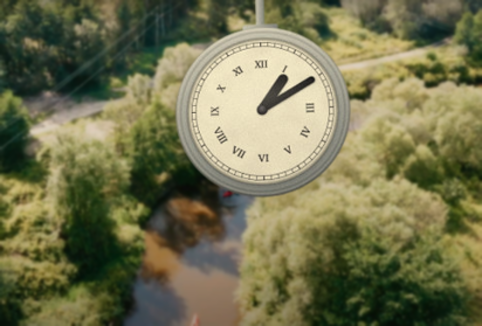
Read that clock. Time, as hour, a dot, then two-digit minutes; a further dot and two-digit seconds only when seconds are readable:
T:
1.10
